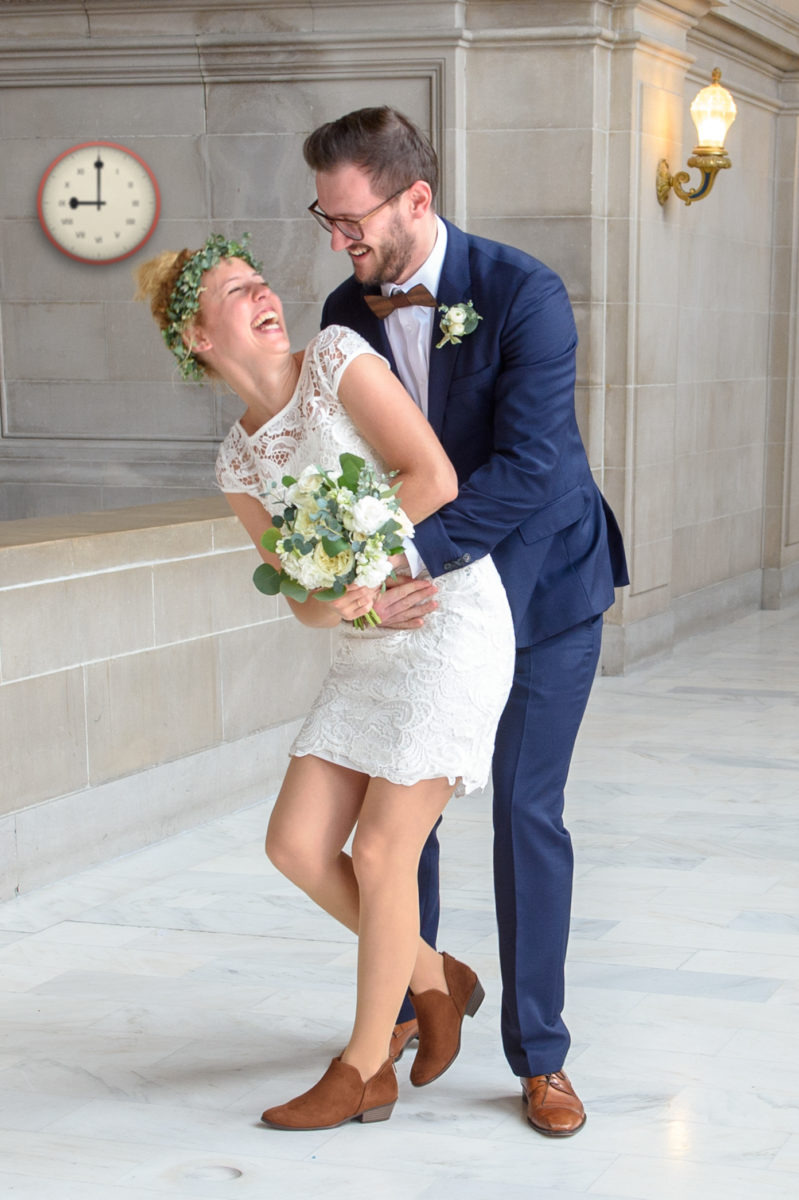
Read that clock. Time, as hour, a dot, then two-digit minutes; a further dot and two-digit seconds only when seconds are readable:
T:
9.00
